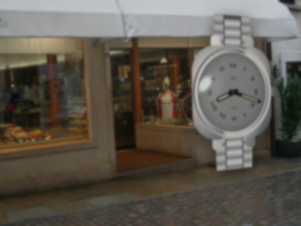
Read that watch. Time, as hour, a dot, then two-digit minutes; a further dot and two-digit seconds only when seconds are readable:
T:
8.18
